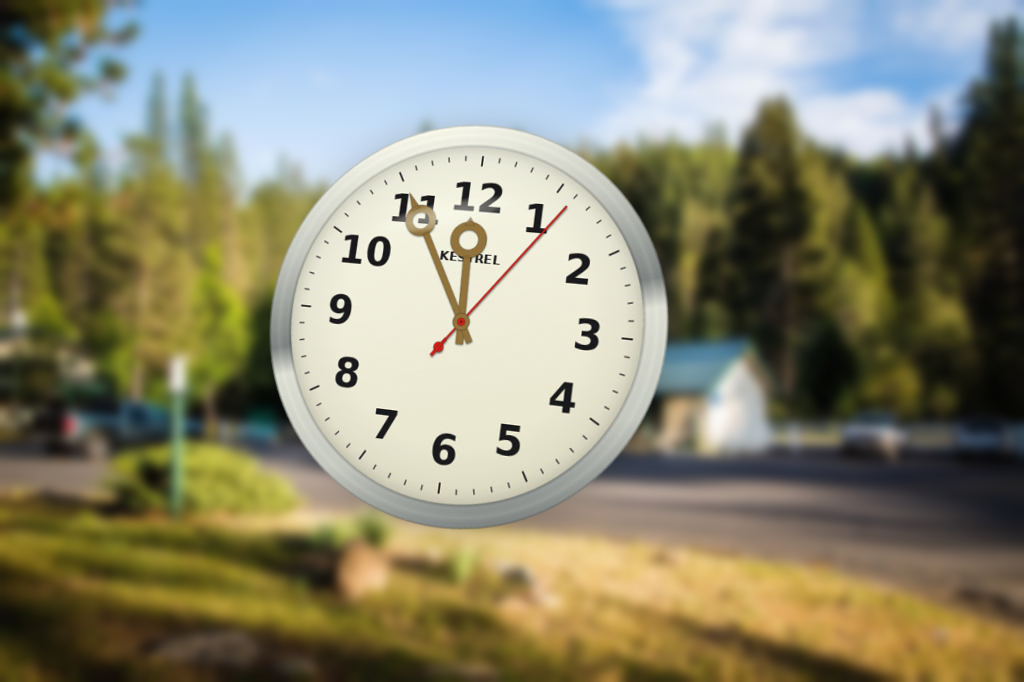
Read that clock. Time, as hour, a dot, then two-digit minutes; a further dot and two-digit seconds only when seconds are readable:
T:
11.55.06
